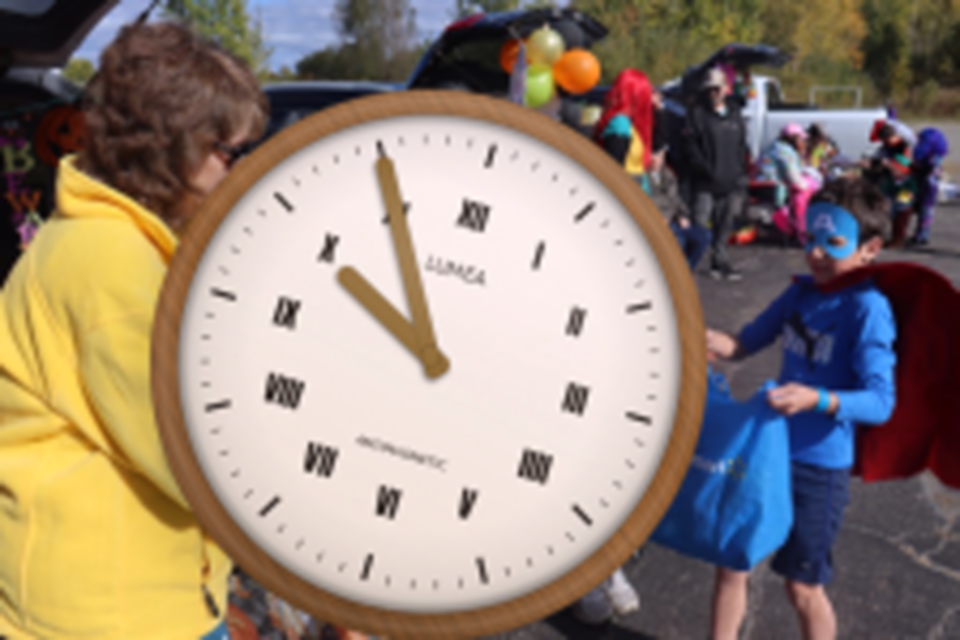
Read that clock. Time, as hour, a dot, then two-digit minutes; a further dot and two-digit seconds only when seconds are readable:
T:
9.55
